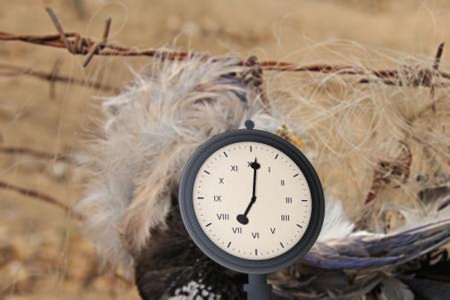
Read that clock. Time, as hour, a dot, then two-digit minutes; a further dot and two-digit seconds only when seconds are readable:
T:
7.01
